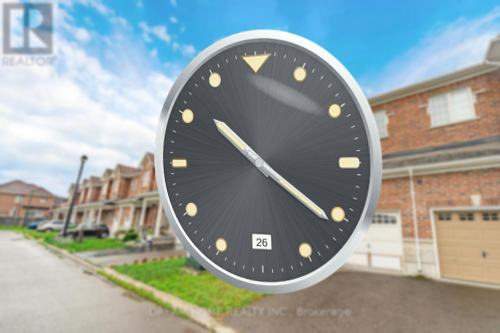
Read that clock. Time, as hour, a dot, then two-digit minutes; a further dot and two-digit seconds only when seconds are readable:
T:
10.21
